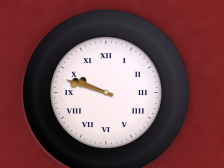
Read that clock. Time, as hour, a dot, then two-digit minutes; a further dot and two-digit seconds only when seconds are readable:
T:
9.48
